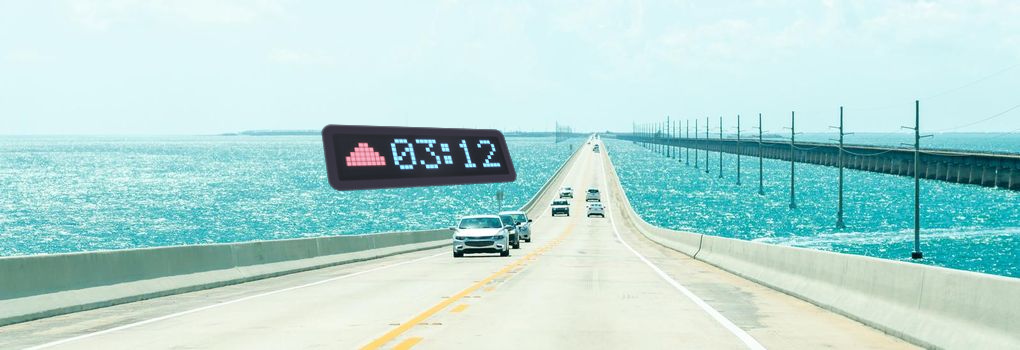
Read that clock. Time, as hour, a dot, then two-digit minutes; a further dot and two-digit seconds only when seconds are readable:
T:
3.12
